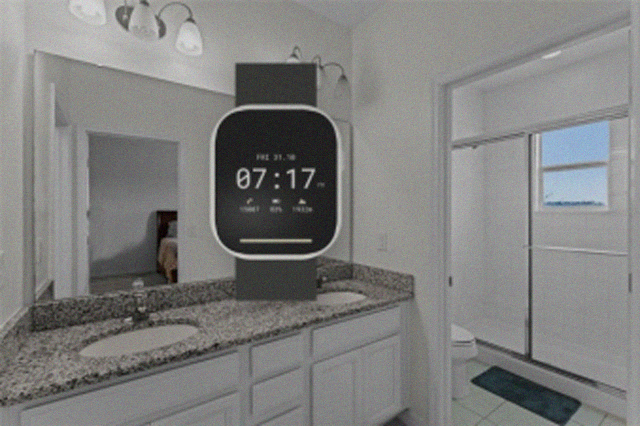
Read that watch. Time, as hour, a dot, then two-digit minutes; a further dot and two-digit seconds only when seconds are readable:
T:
7.17
